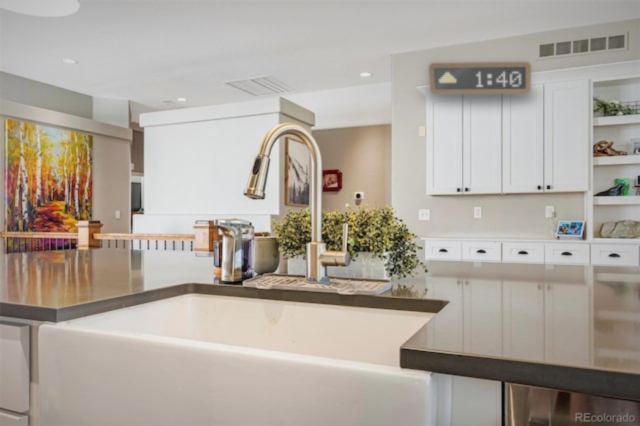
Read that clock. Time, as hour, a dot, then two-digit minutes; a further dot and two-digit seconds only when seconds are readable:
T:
1.40
